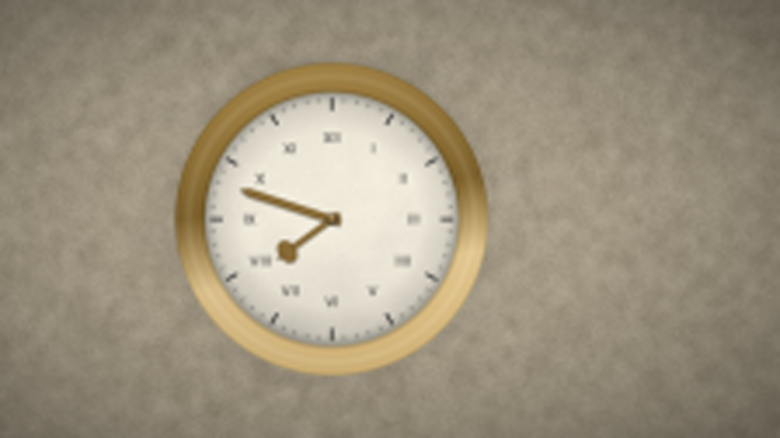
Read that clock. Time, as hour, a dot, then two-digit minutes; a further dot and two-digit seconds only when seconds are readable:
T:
7.48
